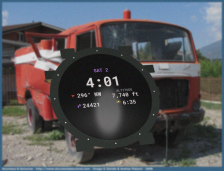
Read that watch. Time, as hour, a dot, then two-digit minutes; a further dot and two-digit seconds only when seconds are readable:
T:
4.01
